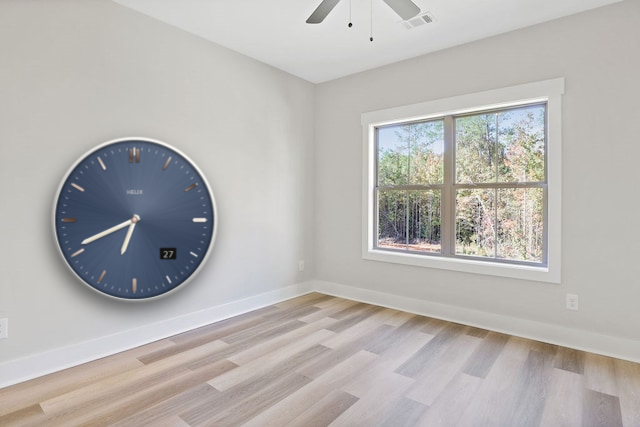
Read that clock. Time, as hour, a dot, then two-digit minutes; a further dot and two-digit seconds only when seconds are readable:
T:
6.41
